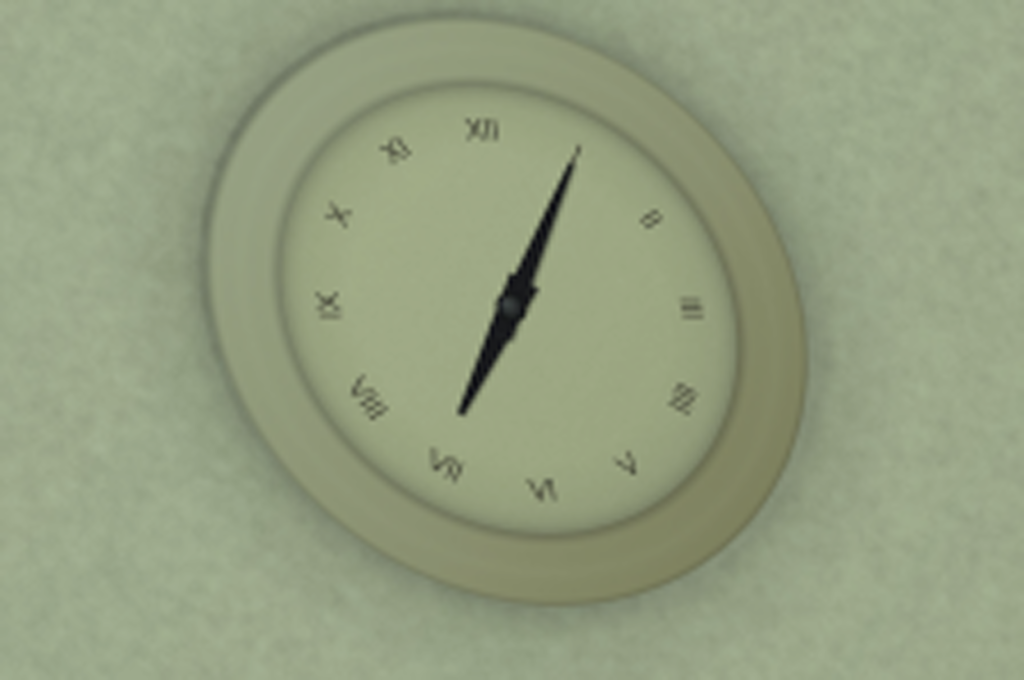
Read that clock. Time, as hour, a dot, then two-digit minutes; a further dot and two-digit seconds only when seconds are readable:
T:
7.05
